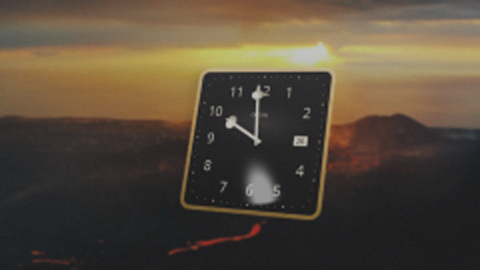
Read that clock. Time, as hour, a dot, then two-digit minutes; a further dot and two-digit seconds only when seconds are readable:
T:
9.59
